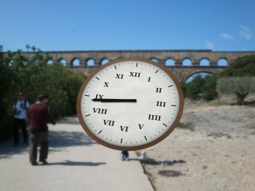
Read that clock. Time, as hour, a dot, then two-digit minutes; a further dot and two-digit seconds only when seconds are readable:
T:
8.44
